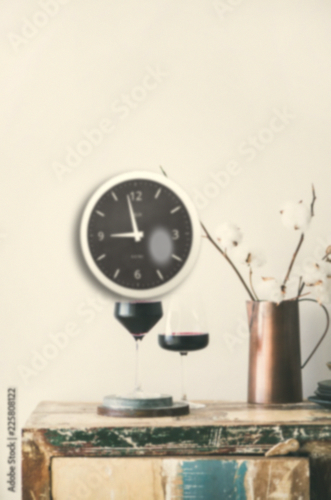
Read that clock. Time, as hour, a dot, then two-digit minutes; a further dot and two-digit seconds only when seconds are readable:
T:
8.58
